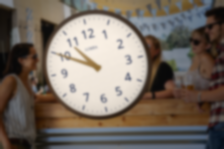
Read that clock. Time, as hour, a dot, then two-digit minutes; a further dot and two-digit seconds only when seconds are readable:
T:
10.50
